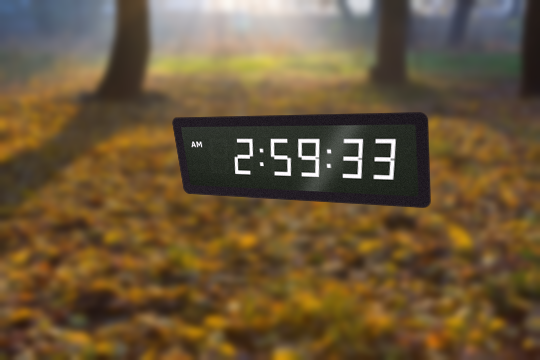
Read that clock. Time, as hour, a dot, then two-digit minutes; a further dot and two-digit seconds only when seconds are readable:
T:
2.59.33
